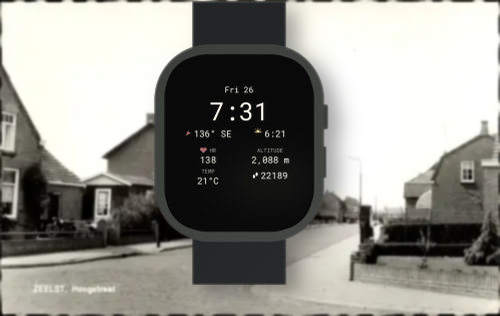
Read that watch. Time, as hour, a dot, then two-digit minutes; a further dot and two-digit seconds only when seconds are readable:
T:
7.31
